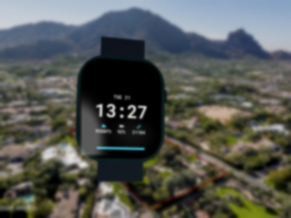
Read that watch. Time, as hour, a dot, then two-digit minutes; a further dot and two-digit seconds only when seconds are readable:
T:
13.27
